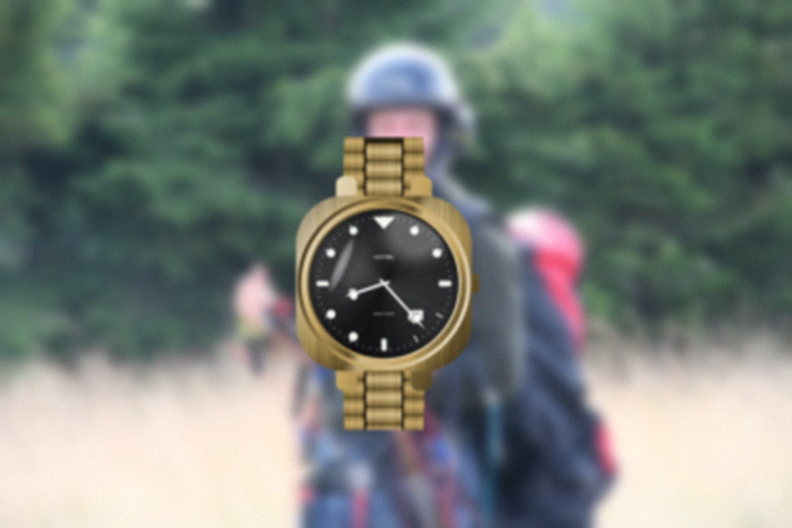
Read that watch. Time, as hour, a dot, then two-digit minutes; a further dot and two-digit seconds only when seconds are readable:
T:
8.23
